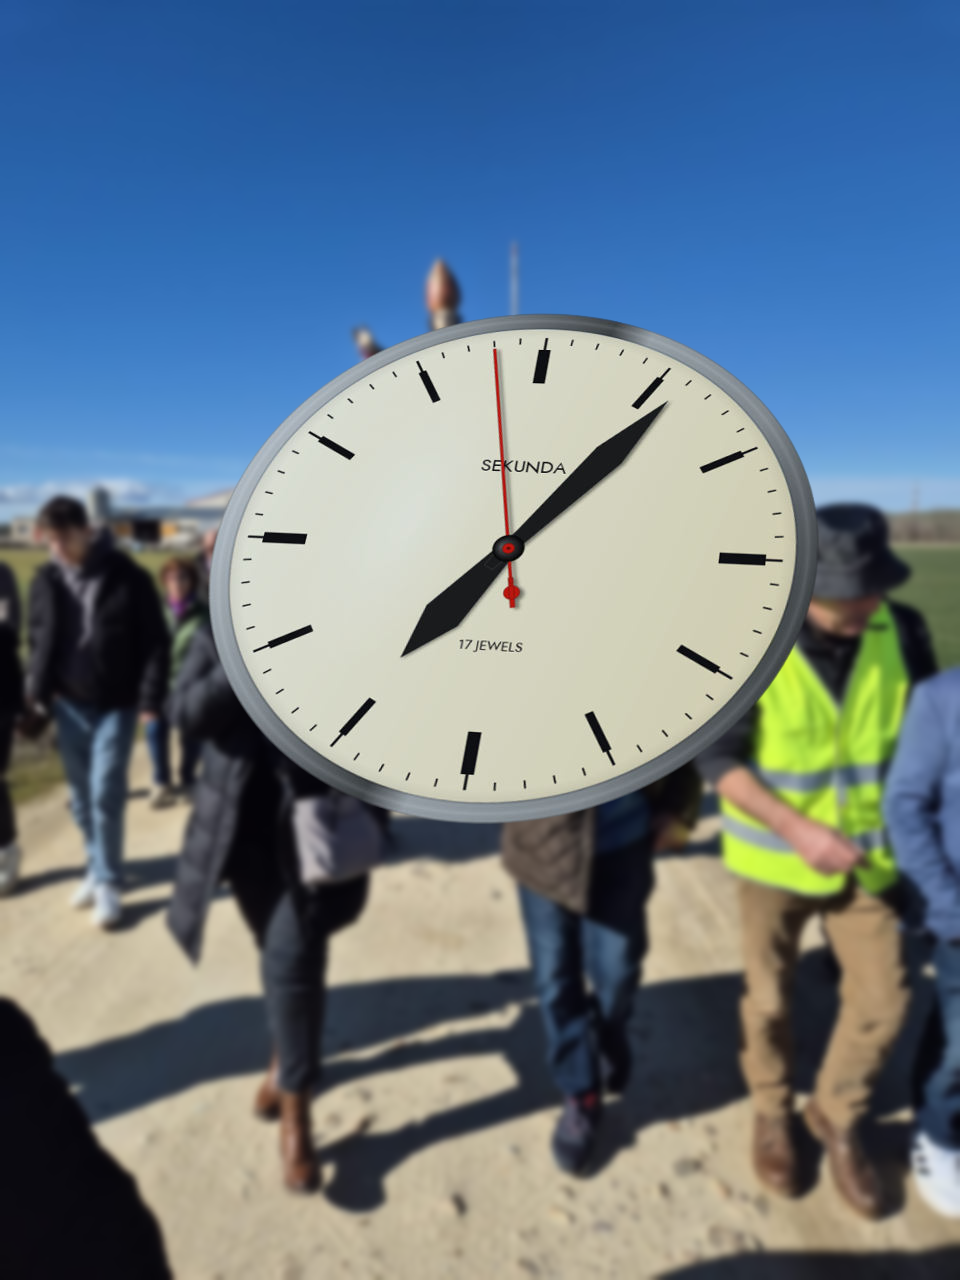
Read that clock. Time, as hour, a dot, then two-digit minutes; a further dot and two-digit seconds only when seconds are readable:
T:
7.05.58
